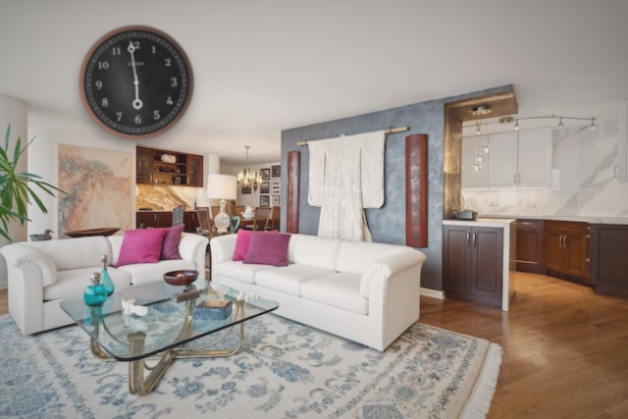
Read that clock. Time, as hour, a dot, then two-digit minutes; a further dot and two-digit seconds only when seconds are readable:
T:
5.59
